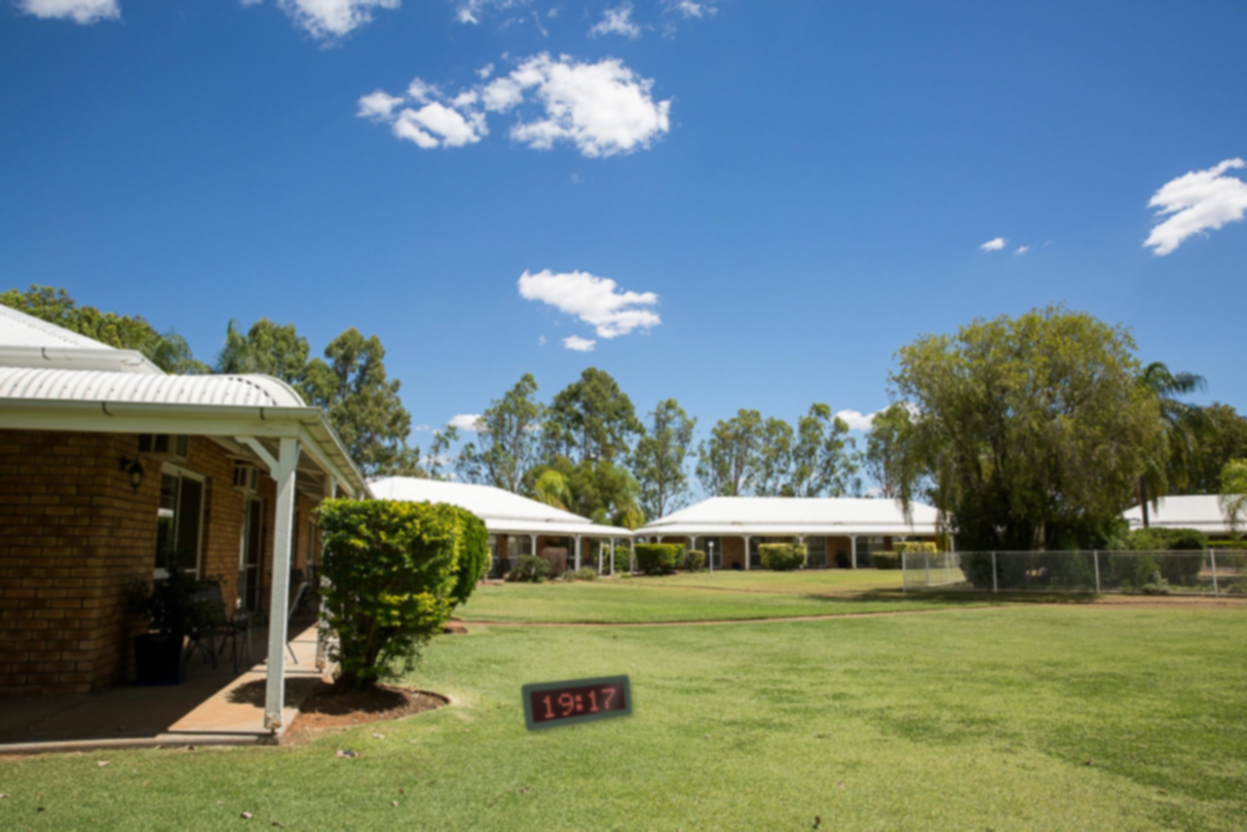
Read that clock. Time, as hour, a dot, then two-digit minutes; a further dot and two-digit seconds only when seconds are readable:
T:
19.17
